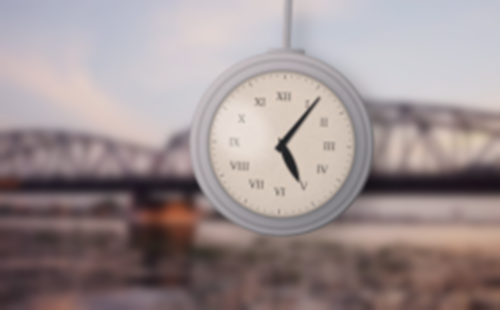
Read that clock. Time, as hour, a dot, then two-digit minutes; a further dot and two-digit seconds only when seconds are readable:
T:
5.06
